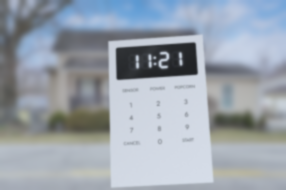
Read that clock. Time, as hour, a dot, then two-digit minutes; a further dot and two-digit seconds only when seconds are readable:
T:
11.21
